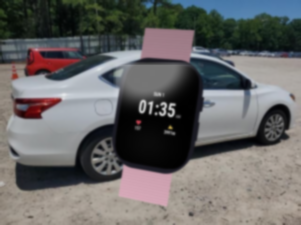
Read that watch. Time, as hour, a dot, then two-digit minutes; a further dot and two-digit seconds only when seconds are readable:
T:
1.35
